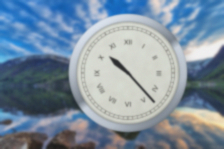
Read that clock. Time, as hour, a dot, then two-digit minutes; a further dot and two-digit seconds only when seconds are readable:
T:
10.23
